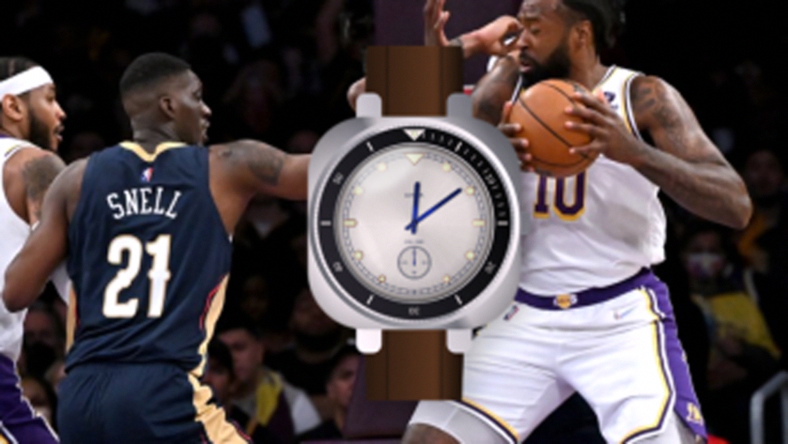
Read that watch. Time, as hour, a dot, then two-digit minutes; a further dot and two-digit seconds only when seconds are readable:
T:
12.09
